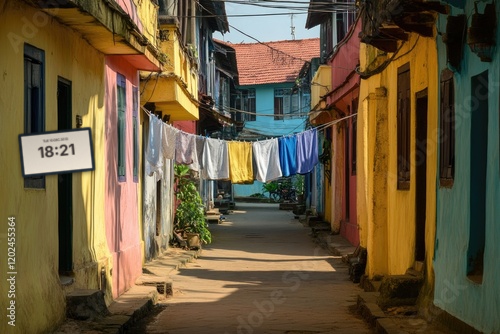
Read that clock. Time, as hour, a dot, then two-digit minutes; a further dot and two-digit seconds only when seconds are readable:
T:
18.21
